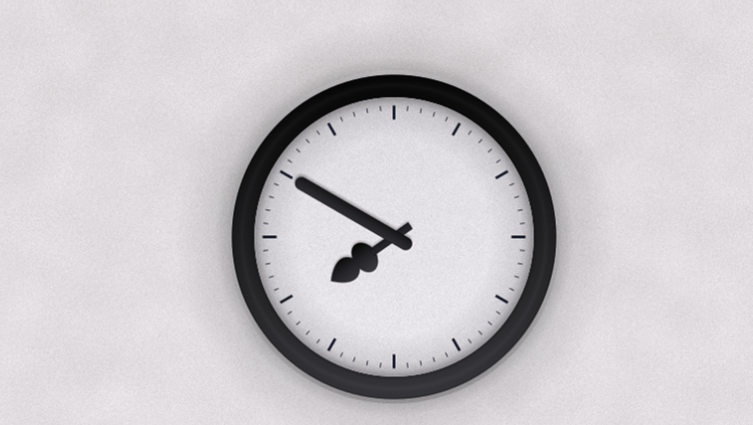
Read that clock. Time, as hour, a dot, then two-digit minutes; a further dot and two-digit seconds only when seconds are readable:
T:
7.50
